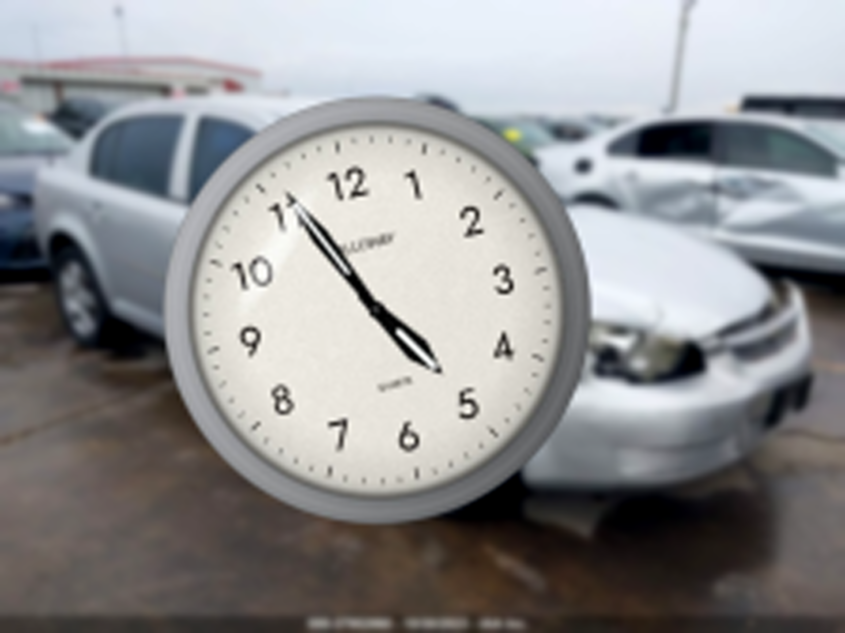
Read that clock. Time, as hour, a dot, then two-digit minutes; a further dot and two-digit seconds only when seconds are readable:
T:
4.56
